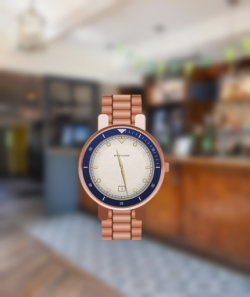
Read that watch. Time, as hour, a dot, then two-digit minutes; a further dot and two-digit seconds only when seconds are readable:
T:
11.28
